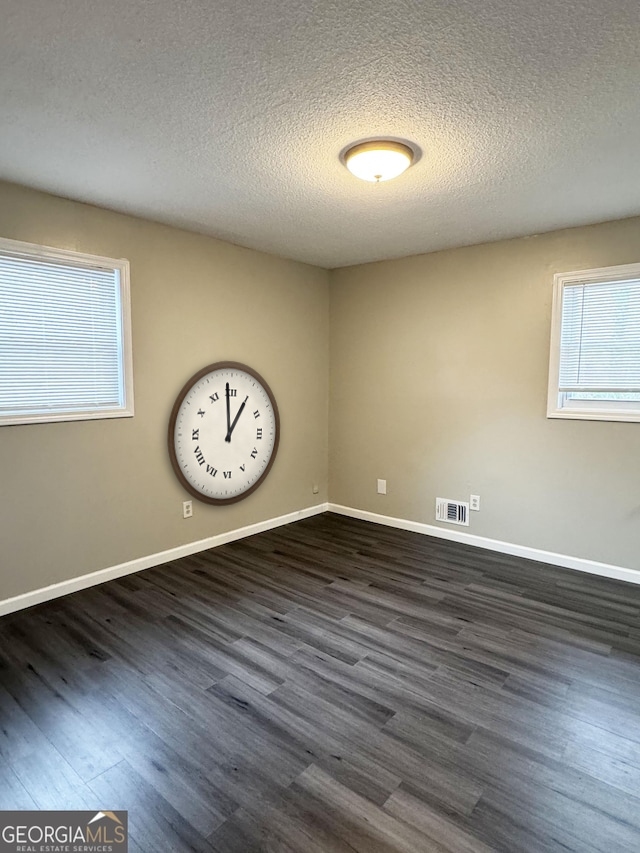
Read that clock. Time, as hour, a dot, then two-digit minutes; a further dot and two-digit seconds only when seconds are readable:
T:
12.59
